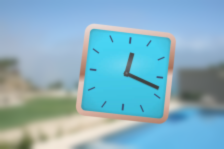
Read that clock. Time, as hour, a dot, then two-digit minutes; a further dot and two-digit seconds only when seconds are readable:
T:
12.18
